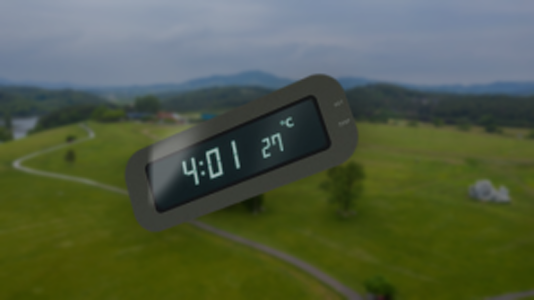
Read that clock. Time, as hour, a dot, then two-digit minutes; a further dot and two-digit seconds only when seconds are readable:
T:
4.01
